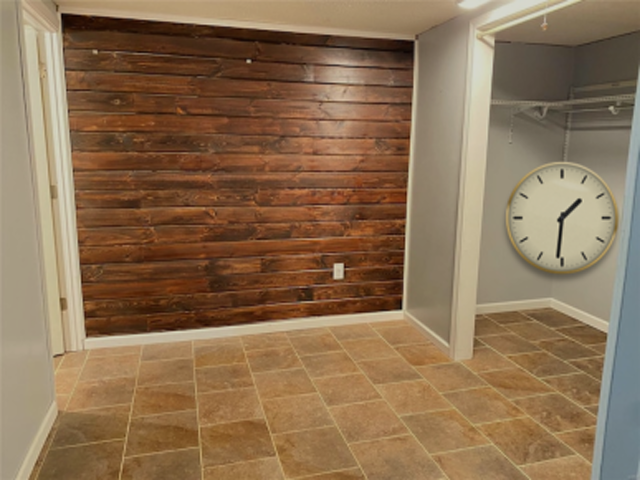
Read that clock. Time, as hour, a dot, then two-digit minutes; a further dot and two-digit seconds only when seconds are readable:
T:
1.31
